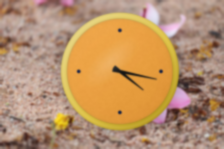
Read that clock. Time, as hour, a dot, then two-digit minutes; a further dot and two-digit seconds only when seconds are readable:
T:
4.17
